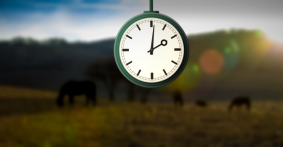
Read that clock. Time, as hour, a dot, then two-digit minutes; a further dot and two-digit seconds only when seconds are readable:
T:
2.01
